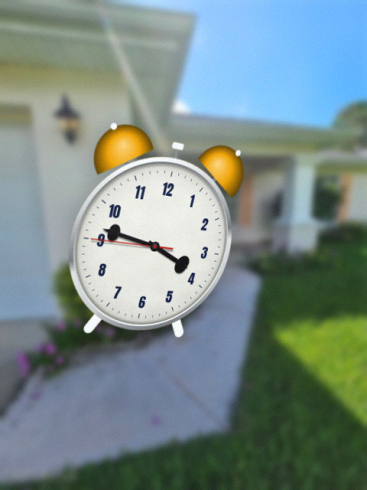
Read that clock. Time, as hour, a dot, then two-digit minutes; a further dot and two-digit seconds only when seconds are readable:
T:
3.46.45
